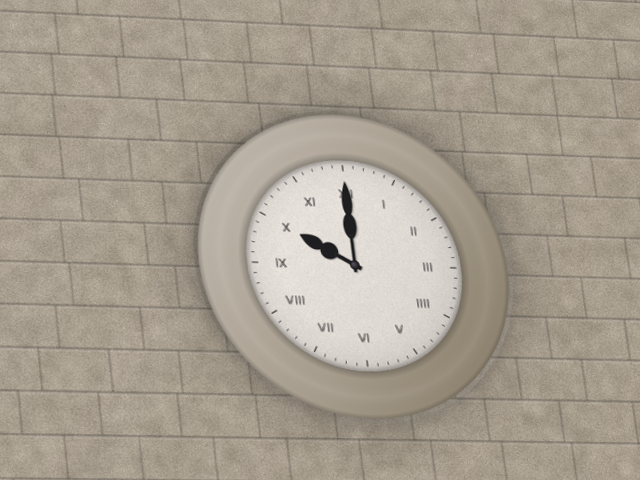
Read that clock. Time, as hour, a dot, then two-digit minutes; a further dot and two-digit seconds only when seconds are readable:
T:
10.00
